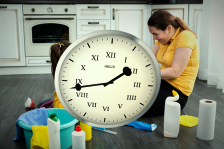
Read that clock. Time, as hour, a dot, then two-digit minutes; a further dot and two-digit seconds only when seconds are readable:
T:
1.43
